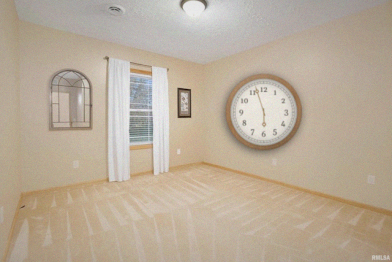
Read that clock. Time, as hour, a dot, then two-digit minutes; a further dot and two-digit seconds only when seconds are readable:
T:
5.57
